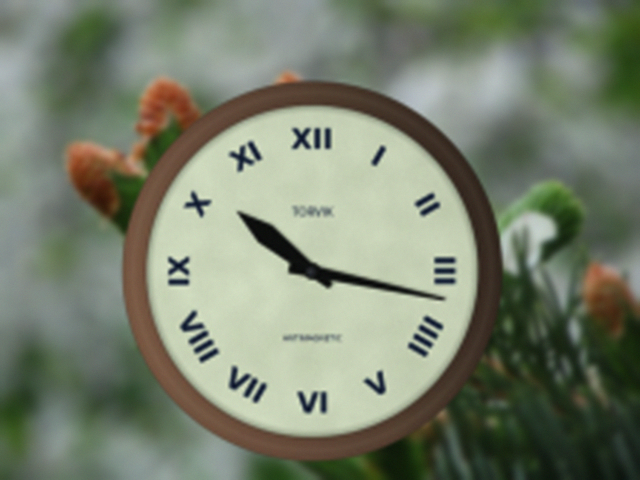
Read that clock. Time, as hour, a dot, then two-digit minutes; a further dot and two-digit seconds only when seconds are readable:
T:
10.17
